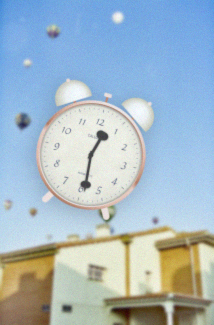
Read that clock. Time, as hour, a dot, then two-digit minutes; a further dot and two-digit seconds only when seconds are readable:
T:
12.29
